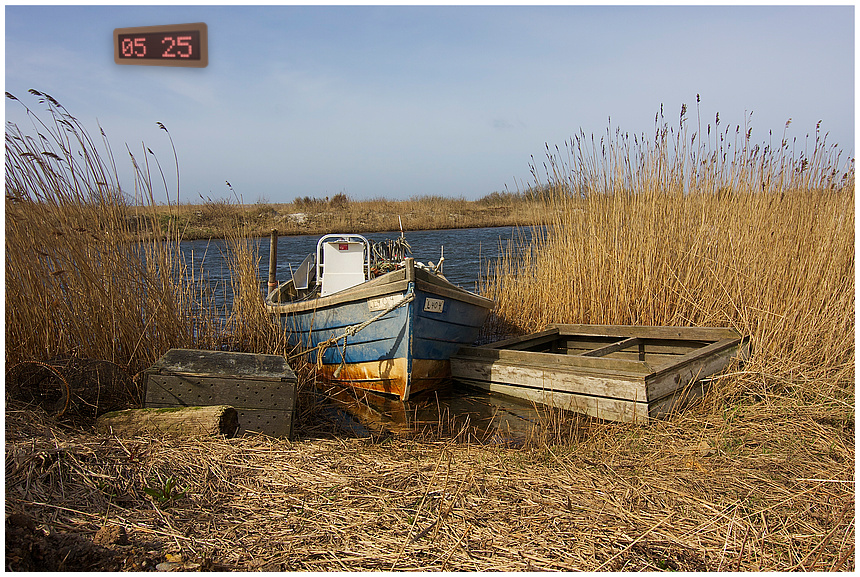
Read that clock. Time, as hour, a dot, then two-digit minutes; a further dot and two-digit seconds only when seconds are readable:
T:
5.25
